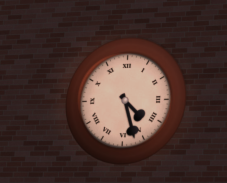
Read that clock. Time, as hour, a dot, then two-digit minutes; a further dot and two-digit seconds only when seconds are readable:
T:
4.27
